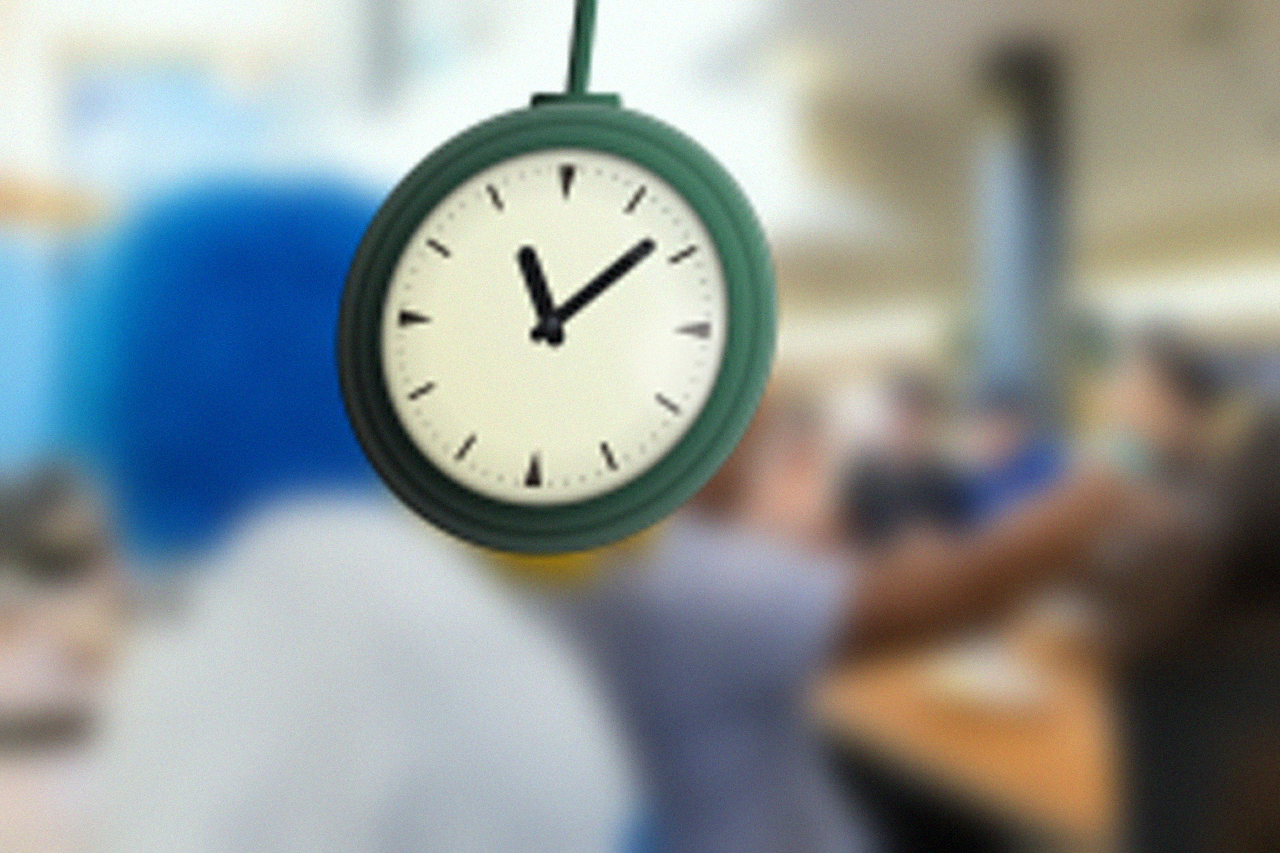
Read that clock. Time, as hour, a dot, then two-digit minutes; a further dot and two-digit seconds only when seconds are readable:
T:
11.08
